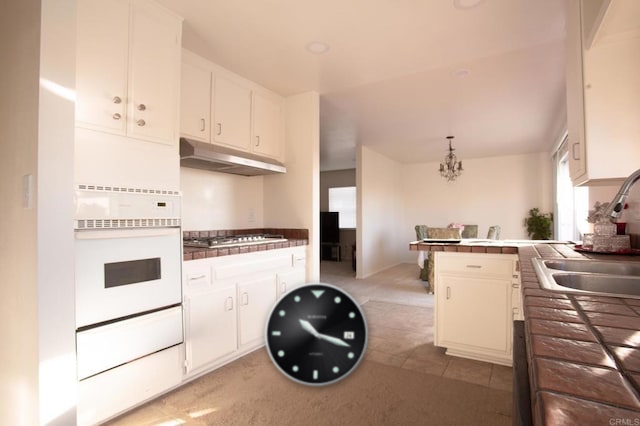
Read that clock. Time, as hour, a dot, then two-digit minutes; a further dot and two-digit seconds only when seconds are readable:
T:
10.18
